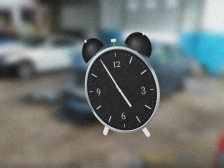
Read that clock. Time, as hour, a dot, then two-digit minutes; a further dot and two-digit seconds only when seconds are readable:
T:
4.55
